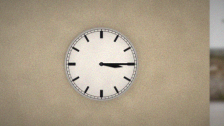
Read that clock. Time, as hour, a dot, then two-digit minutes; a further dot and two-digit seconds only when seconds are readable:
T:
3.15
